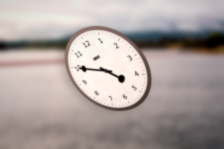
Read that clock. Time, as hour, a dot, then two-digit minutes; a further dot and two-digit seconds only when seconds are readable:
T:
4.50
